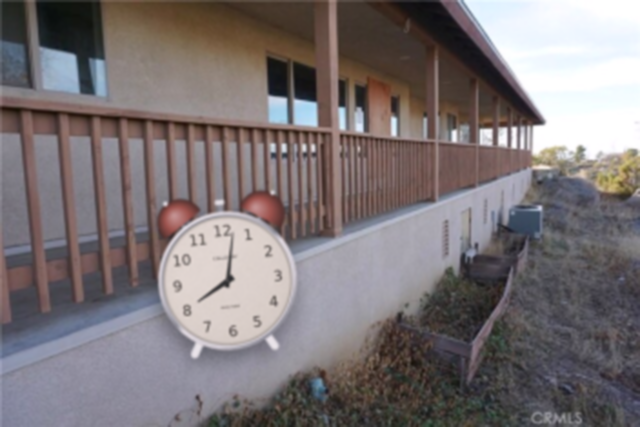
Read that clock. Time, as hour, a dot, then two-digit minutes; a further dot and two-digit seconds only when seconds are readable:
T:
8.02
